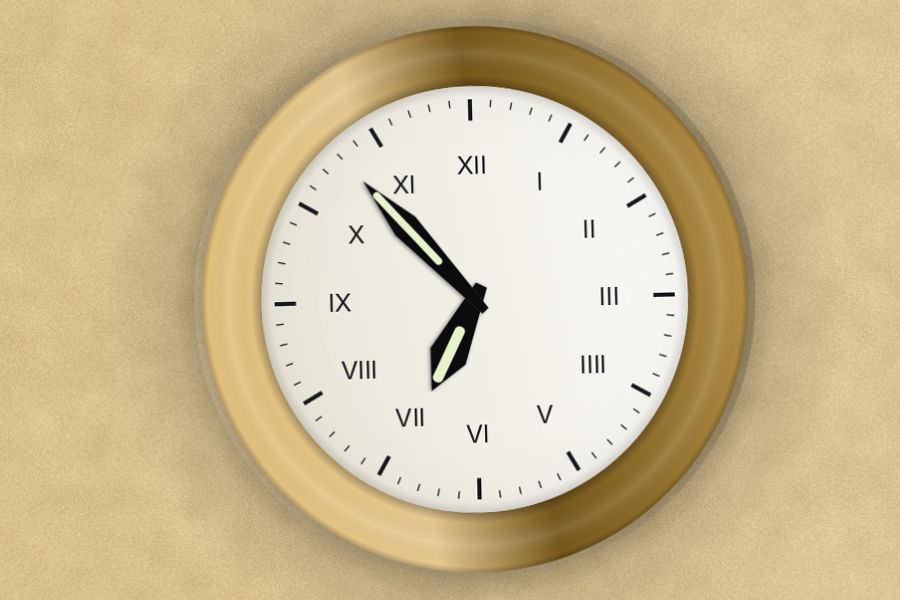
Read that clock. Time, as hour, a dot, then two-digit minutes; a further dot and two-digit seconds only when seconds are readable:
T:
6.53
